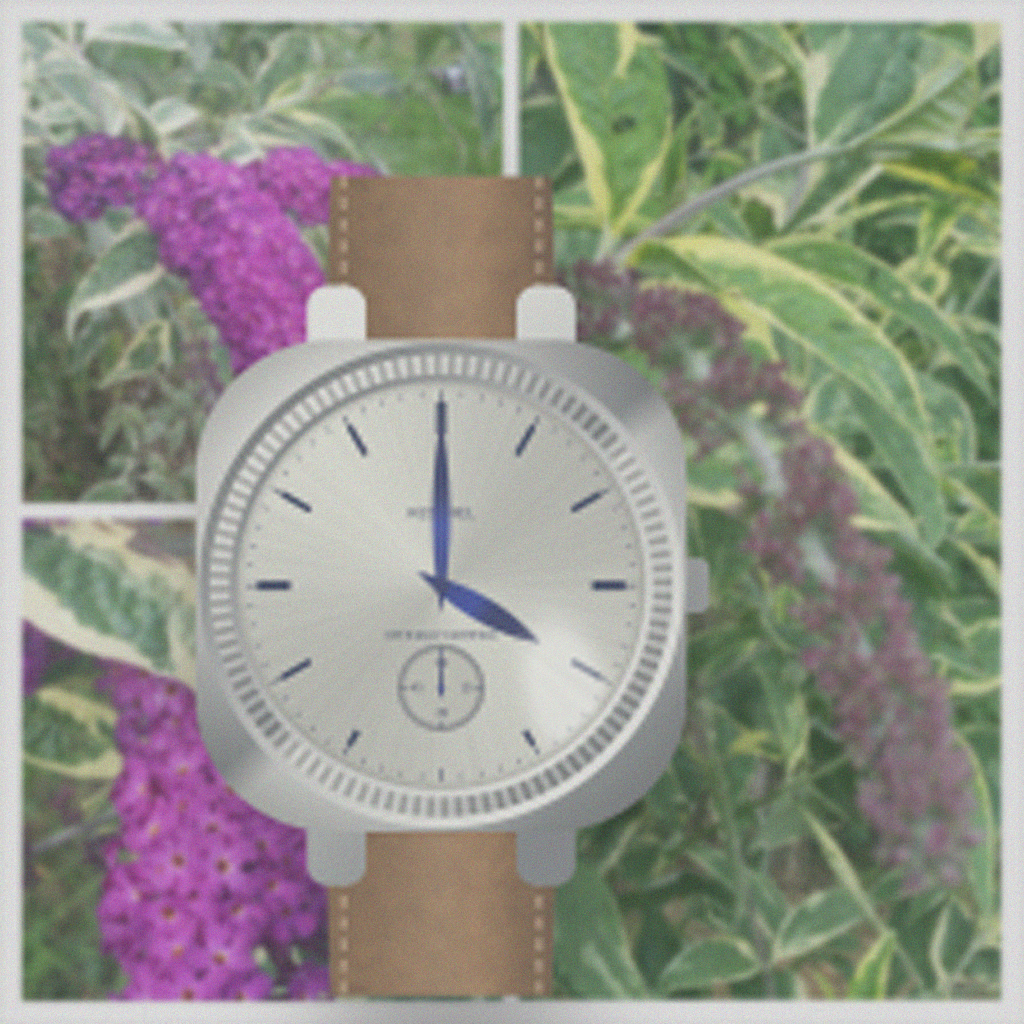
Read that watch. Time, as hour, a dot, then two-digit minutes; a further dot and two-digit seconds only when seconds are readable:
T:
4.00
